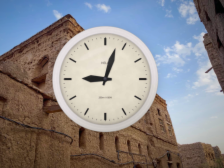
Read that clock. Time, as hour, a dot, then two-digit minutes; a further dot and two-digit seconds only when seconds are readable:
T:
9.03
